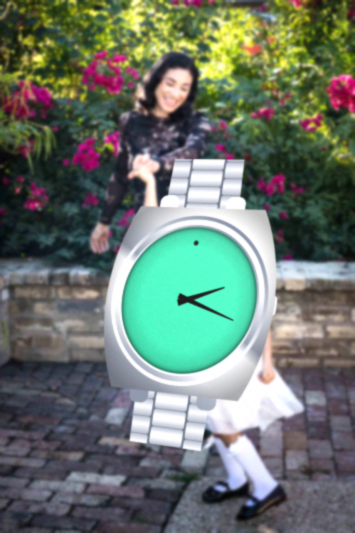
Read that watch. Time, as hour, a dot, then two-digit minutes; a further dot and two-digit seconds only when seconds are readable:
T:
2.18
